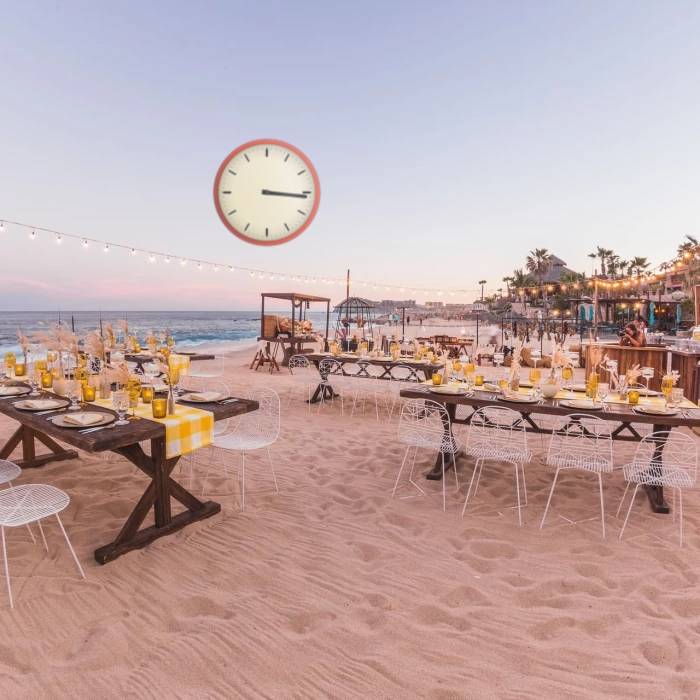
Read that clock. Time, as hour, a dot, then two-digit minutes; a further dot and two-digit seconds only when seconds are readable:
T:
3.16
